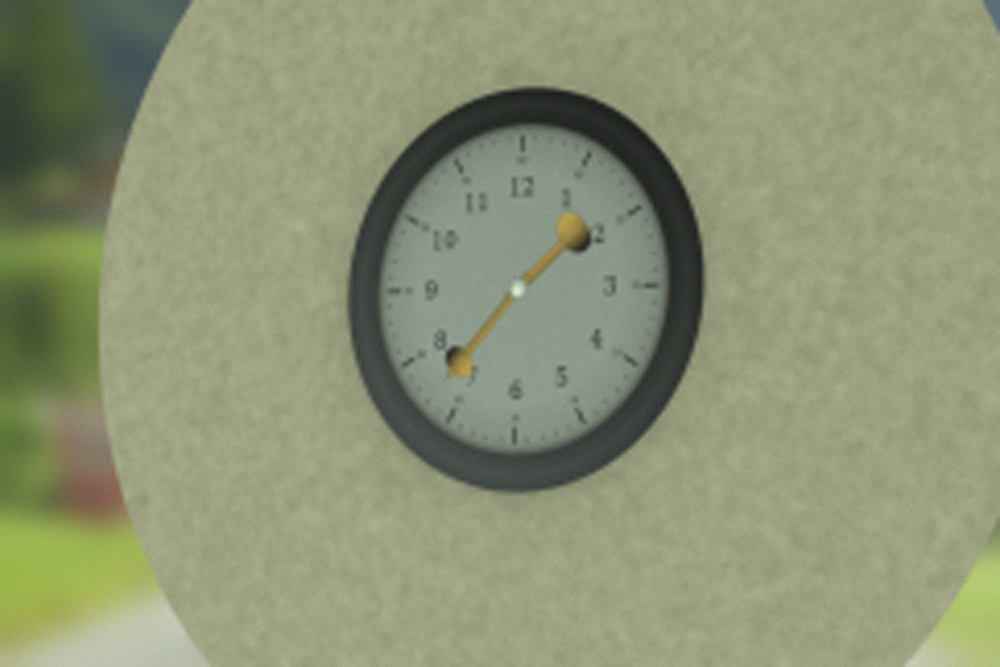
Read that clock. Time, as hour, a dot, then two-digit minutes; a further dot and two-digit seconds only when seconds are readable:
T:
1.37
